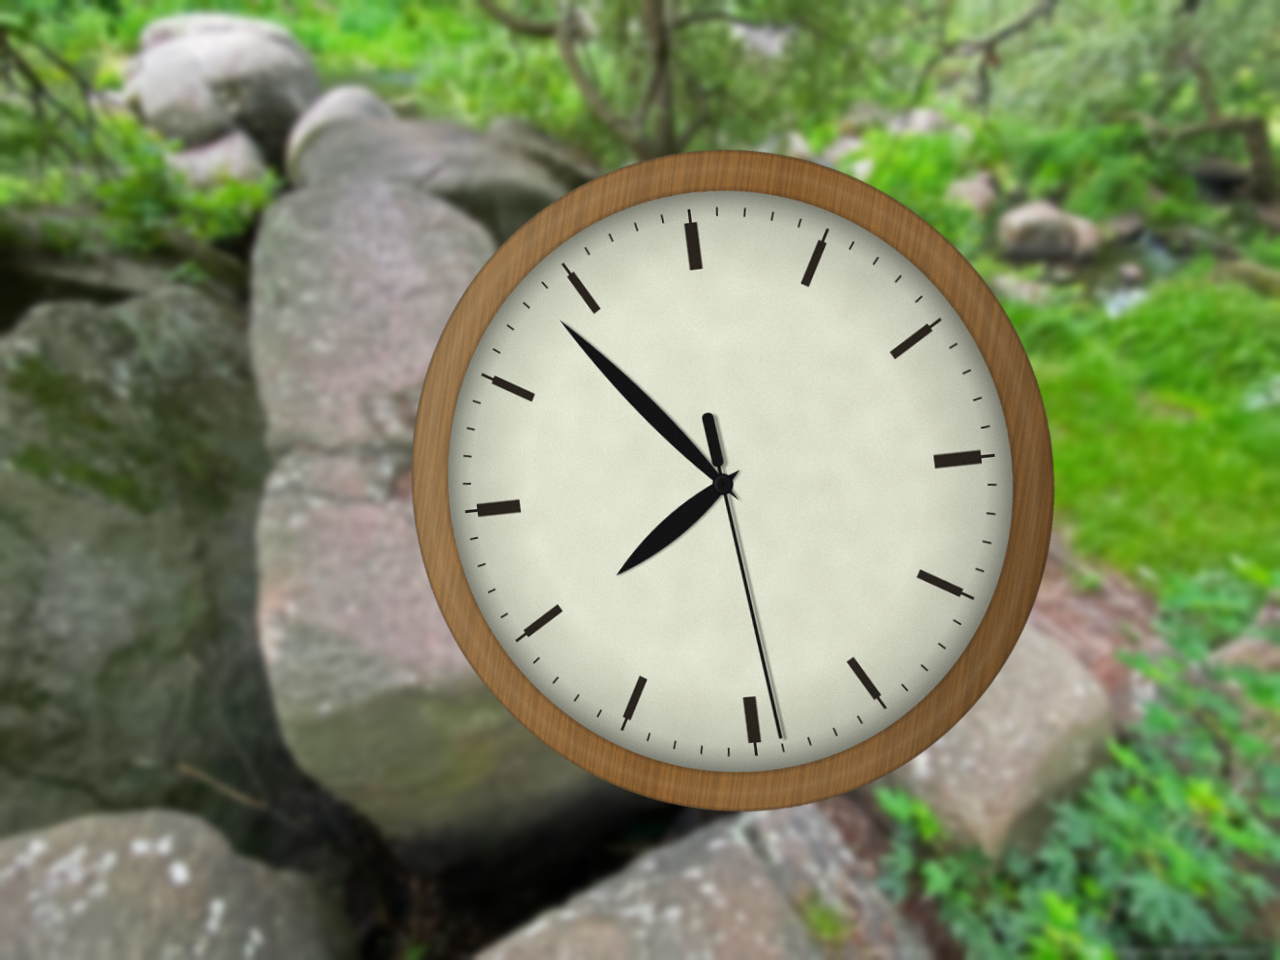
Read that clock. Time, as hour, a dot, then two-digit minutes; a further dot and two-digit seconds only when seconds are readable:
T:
7.53.29
